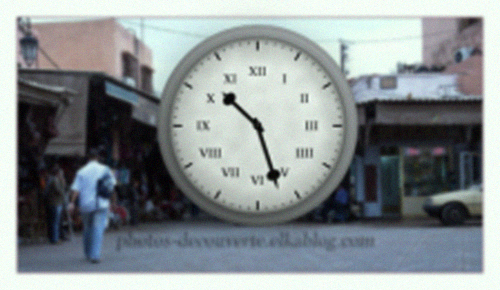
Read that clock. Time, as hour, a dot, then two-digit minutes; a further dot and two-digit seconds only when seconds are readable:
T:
10.27
